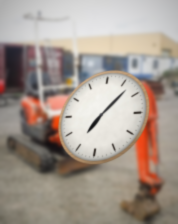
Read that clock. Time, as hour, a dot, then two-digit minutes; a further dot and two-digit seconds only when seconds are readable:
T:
7.07
